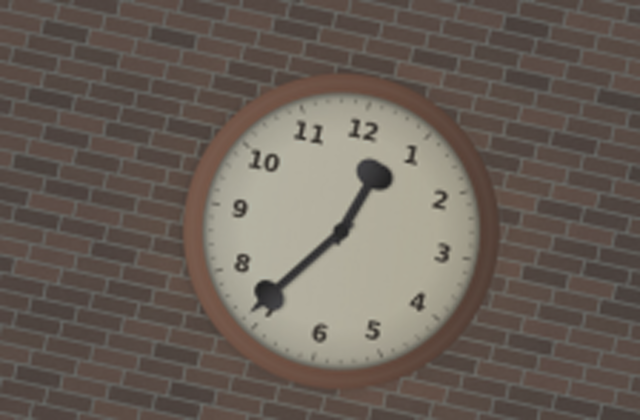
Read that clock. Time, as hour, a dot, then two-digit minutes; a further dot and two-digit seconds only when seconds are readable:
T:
12.36
